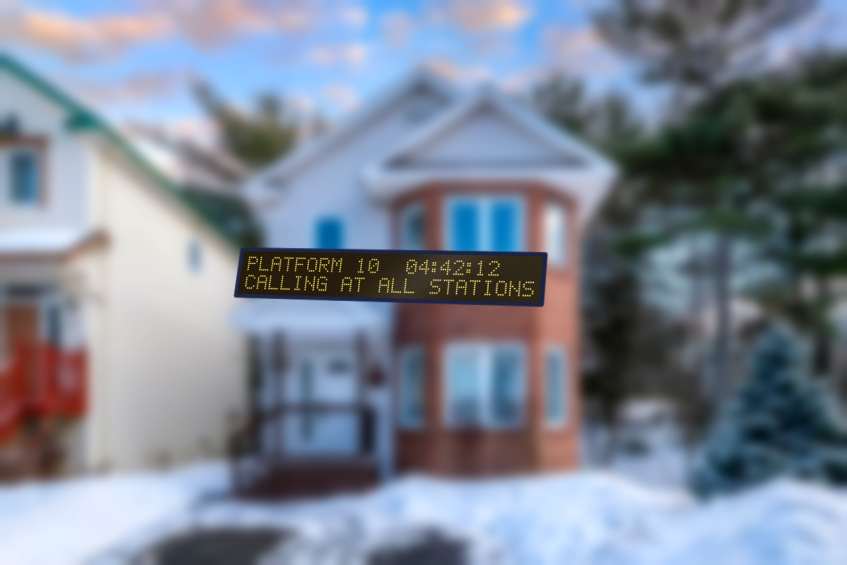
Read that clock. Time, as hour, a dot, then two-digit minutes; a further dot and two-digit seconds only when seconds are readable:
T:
4.42.12
